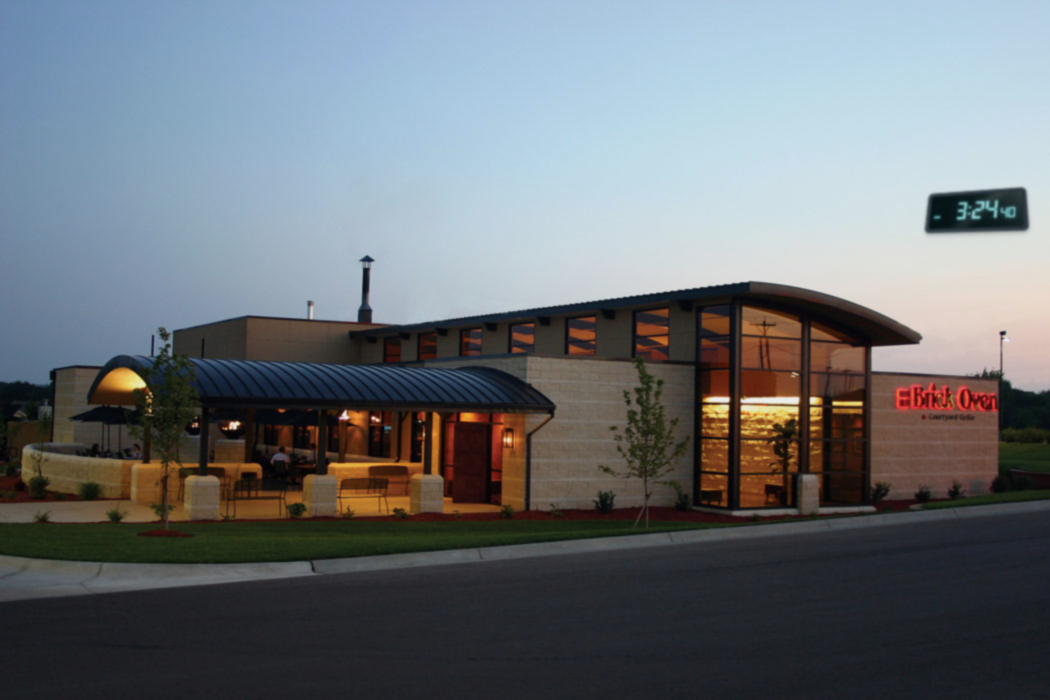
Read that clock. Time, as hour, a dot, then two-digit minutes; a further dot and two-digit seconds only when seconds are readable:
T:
3.24
